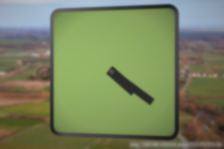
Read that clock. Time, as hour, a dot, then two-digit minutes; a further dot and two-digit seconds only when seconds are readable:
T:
4.21
